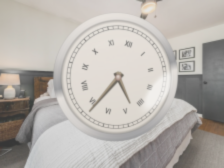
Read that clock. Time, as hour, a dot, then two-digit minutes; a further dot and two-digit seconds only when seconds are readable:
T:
4.34
